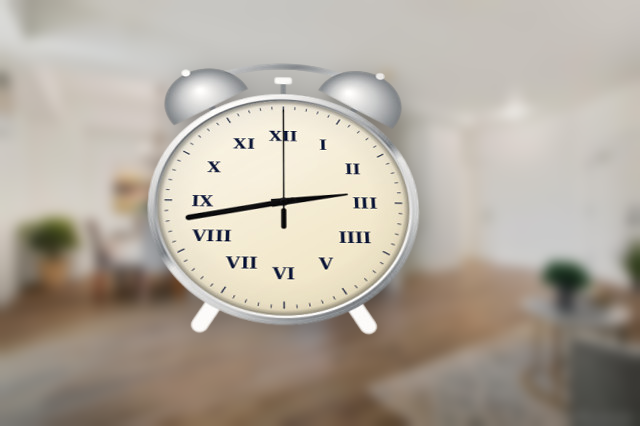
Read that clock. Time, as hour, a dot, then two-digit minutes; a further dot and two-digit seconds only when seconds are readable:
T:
2.43.00
